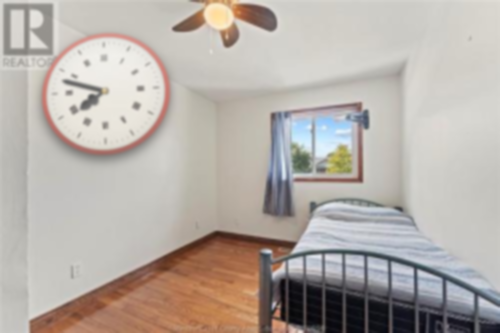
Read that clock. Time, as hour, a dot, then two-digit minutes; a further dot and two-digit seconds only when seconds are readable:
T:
7.48
